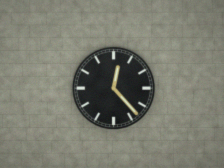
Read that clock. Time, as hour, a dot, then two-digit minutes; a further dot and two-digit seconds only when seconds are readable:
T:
12.23
